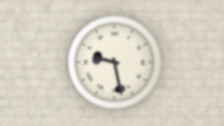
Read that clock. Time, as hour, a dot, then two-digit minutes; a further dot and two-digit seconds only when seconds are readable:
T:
9.28
